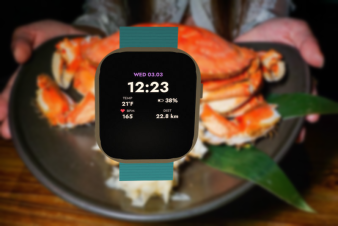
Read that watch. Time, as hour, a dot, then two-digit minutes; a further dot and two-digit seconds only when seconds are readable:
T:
12.23
